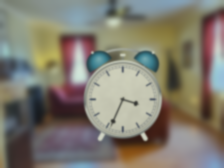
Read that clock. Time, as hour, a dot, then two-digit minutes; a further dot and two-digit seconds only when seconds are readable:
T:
3.34
